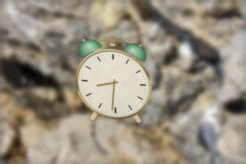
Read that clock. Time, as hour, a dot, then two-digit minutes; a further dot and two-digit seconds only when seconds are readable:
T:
8.31
